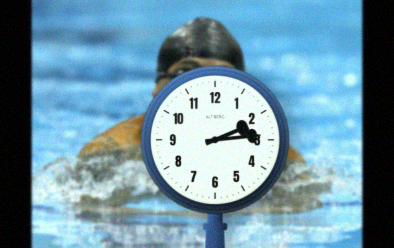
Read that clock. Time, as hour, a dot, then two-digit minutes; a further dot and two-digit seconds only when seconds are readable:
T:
2.14
